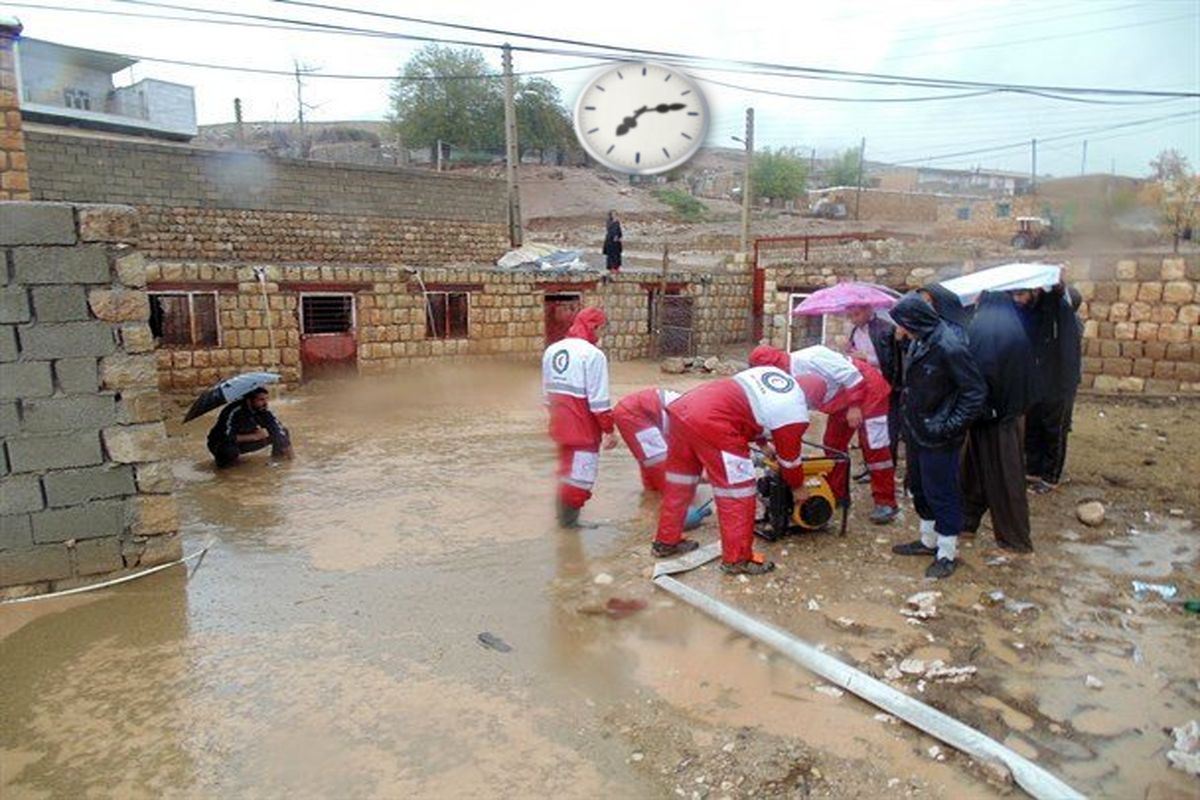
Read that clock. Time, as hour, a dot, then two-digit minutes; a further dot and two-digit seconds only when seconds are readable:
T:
7.13
